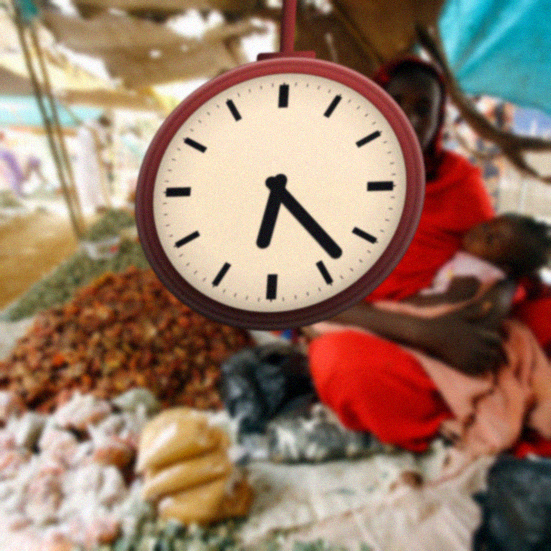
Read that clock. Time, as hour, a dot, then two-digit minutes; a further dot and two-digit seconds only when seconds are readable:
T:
6.23
